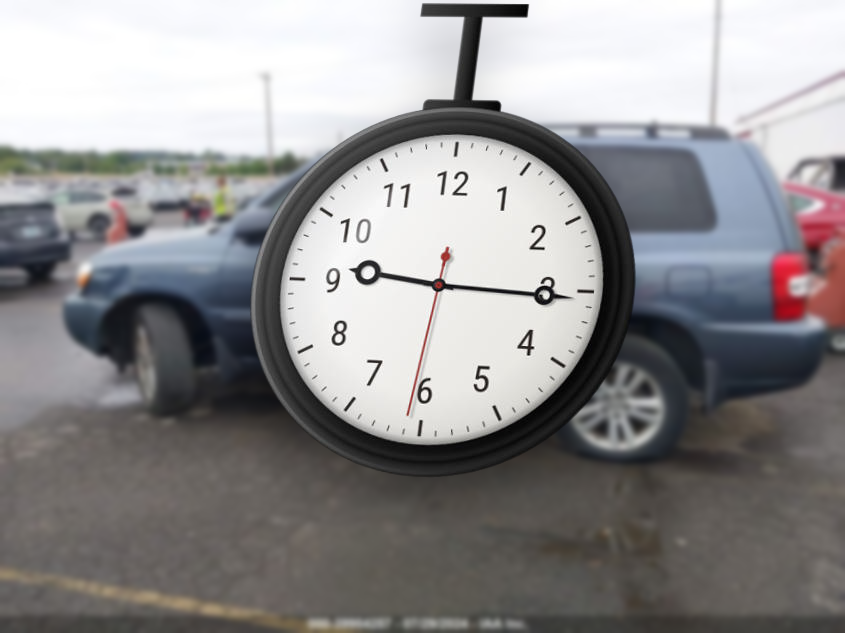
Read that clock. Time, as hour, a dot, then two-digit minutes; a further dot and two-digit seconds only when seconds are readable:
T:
9.15.31
